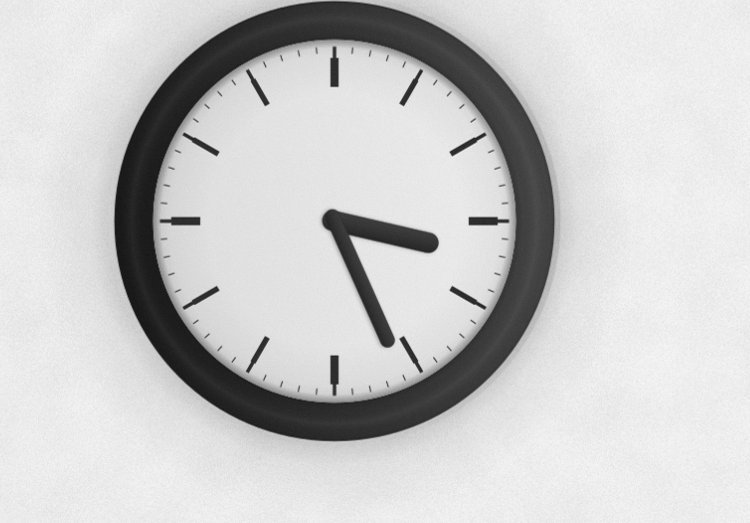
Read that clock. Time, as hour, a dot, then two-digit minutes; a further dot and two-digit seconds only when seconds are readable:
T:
3.26
